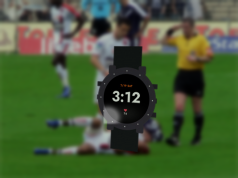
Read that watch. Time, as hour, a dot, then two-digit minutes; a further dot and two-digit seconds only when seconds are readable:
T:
3.12
